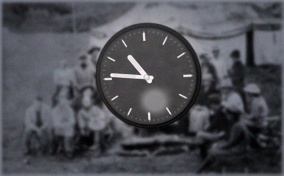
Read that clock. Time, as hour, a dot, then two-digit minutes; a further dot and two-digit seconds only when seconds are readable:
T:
10.46
